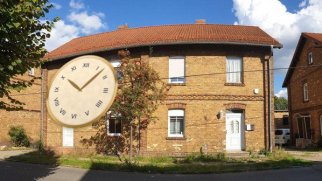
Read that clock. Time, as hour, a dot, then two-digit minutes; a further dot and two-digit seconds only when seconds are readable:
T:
10.07
